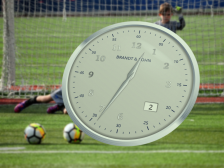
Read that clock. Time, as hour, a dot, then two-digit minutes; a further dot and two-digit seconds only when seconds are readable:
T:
12.34
